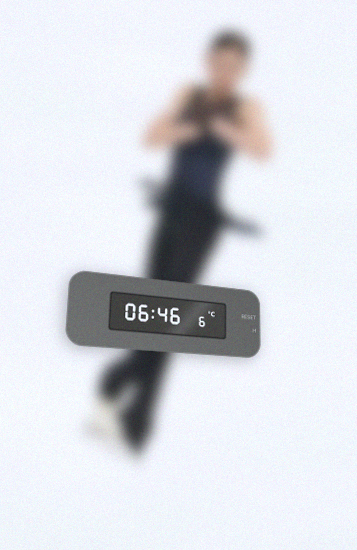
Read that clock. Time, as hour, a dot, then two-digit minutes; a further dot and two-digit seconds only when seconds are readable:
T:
6.46
